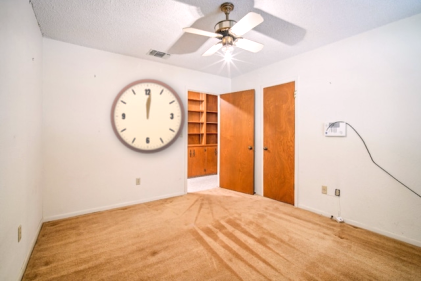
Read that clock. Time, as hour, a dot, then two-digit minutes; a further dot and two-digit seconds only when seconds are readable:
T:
12.01
